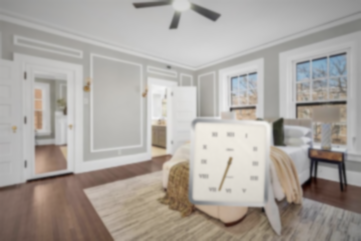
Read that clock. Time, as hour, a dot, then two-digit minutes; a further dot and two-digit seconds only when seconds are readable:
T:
6.33
